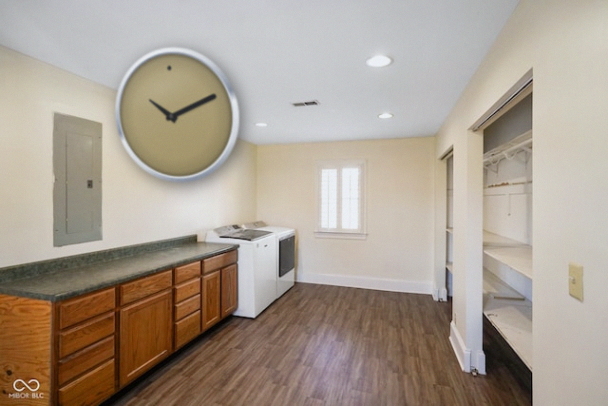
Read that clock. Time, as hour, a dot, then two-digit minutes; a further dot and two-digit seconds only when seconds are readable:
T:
10.11
